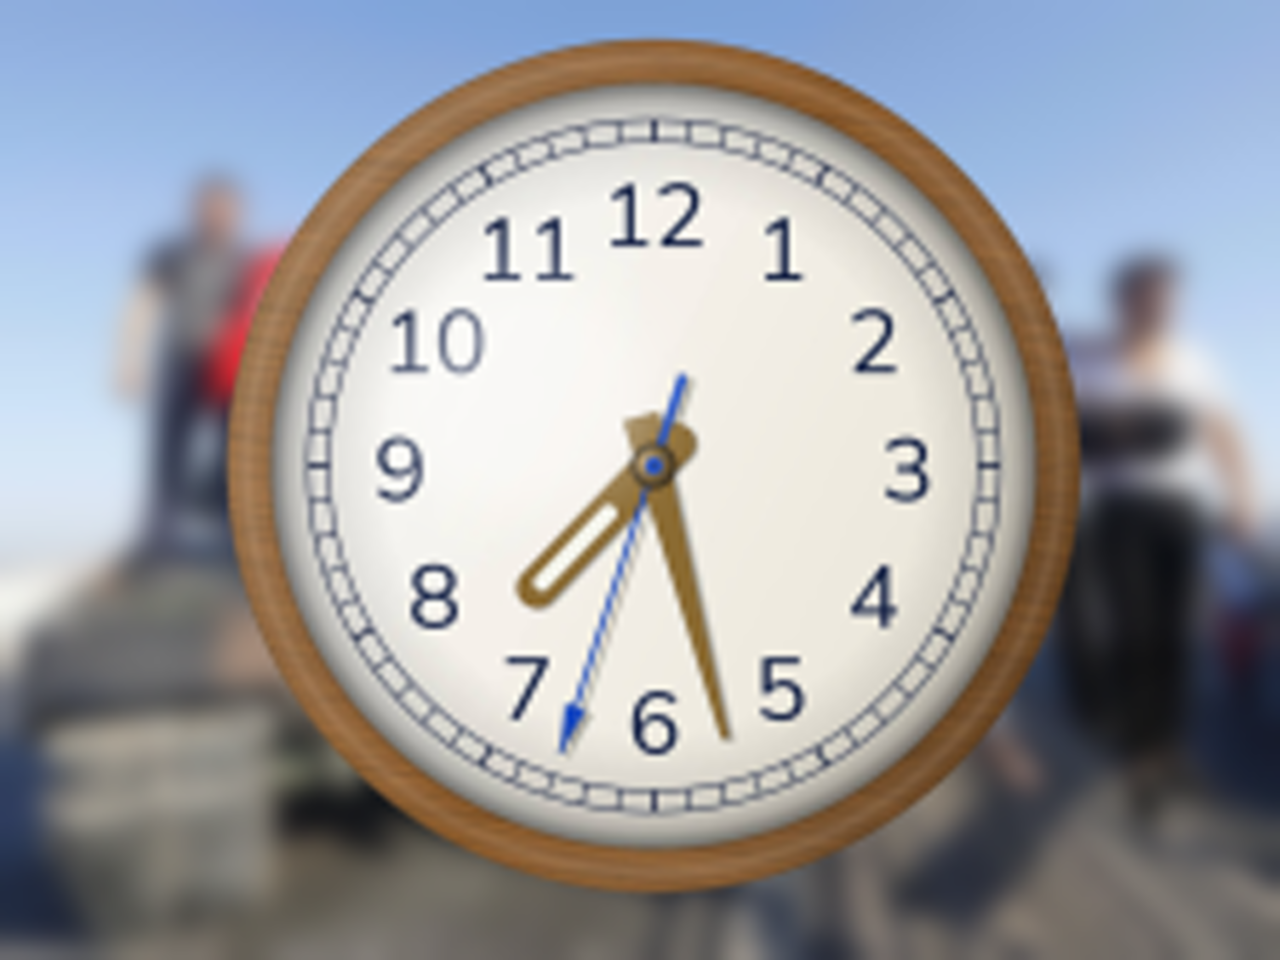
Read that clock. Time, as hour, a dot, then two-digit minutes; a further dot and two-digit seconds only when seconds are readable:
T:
7.27.33
